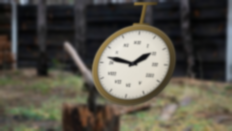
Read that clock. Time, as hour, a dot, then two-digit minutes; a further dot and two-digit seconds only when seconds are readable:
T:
1.47
